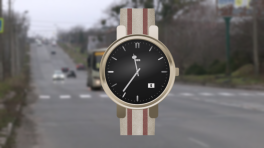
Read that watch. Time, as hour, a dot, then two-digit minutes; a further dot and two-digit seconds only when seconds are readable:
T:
11.36
